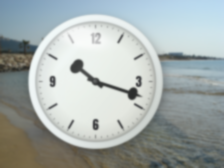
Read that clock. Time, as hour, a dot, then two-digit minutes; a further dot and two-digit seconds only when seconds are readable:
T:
10.18
